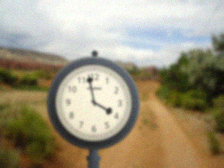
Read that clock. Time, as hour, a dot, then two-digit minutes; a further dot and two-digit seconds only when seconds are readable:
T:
3.58
